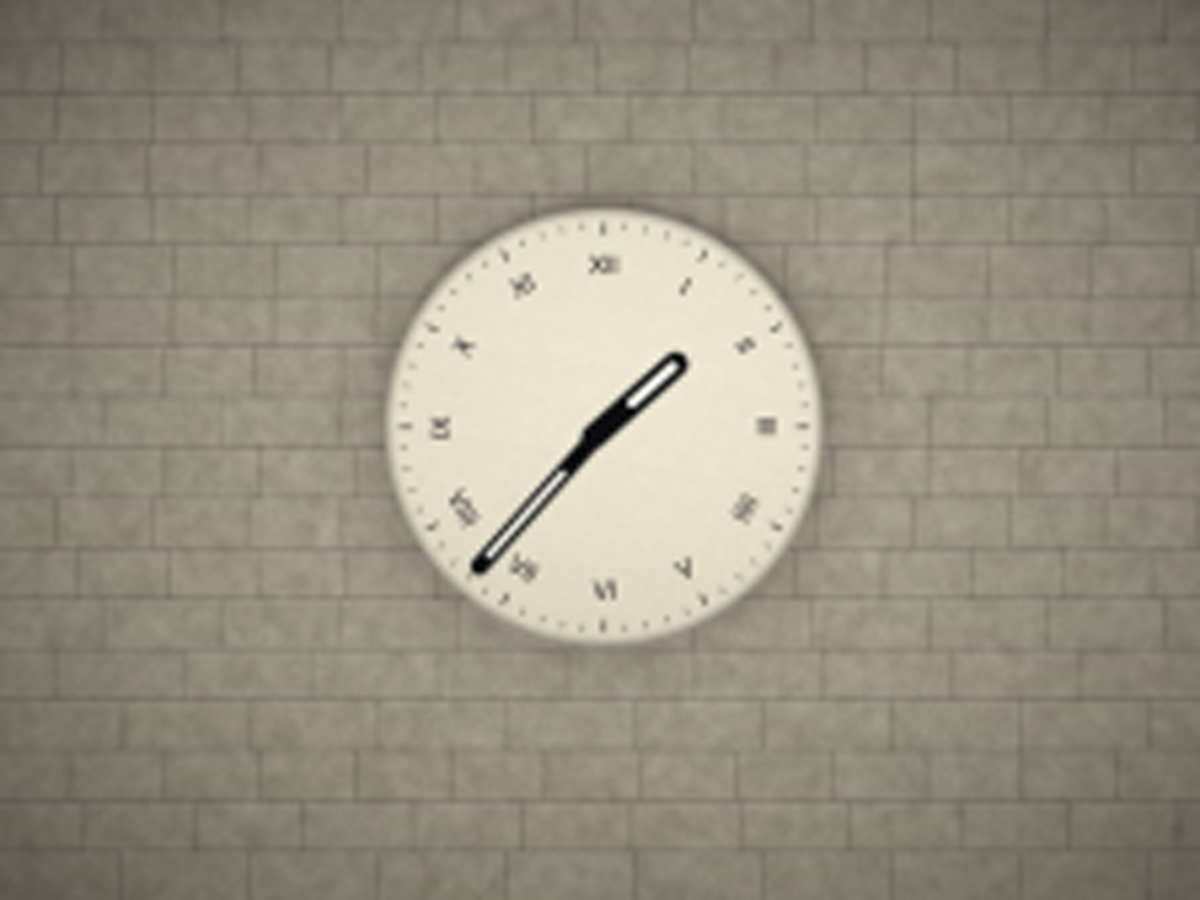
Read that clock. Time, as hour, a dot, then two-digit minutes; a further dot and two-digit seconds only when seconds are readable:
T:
1.37
